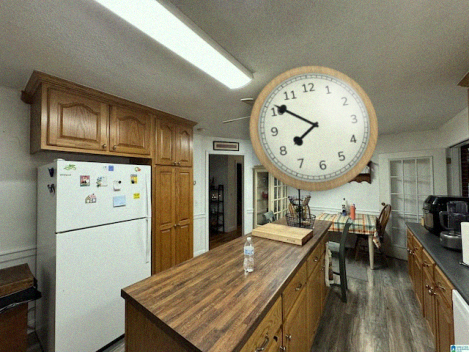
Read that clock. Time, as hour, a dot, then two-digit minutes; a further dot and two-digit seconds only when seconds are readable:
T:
7.51
